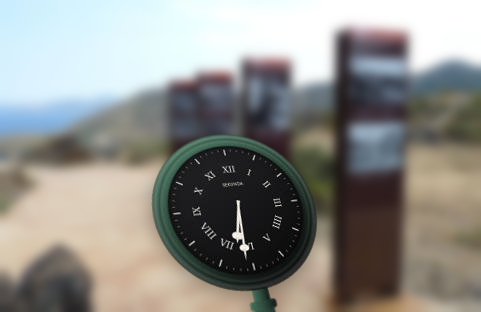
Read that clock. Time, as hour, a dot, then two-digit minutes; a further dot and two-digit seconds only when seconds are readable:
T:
6.31
